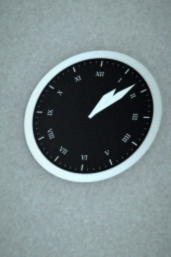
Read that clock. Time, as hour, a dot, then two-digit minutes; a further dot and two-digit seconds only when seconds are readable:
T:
1.08
